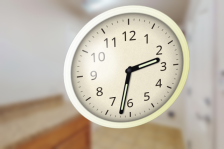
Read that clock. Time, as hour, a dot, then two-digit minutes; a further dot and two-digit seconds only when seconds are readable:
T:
2.32
